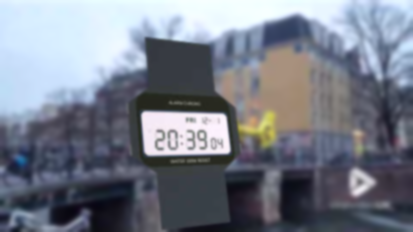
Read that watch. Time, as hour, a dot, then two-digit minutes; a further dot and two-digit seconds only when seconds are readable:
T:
20.39
